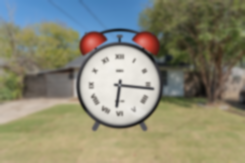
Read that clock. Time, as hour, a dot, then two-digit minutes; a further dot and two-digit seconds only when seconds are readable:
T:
6.16
